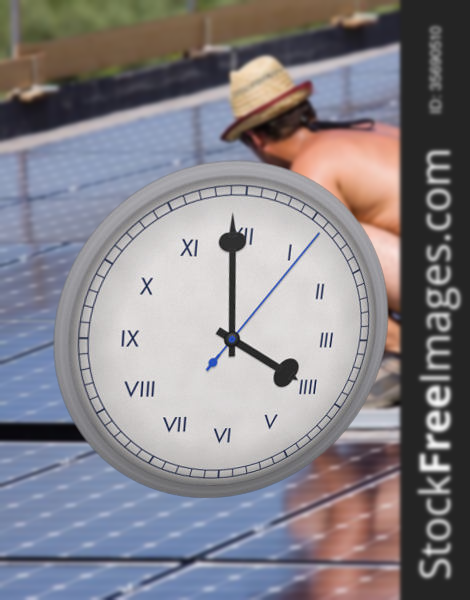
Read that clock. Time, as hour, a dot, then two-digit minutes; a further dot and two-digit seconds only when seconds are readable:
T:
3.59.06
